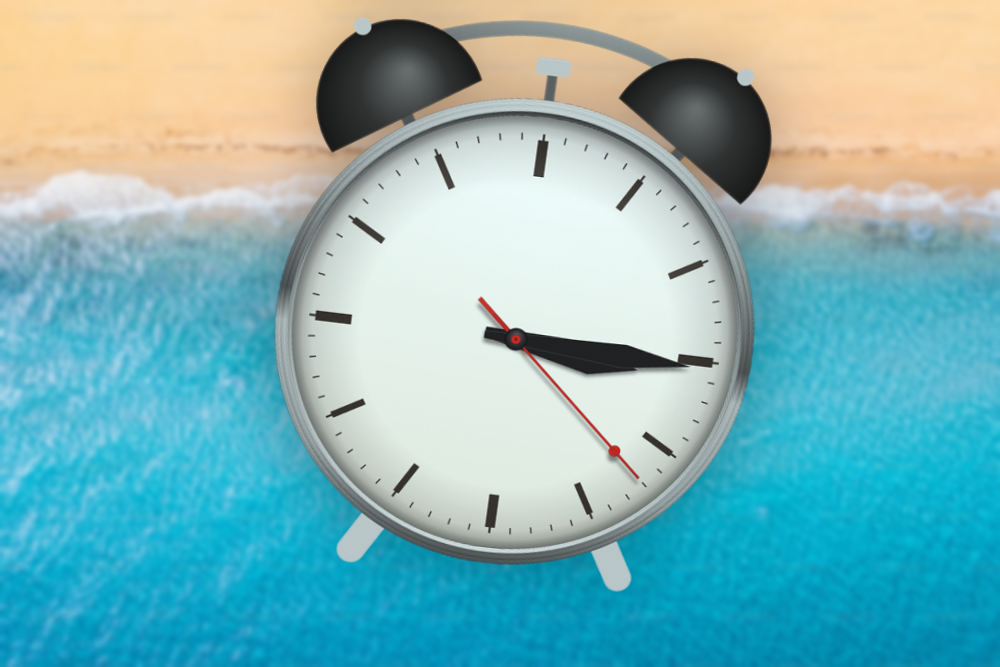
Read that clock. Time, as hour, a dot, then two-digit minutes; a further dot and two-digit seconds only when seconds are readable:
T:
3.15.22
